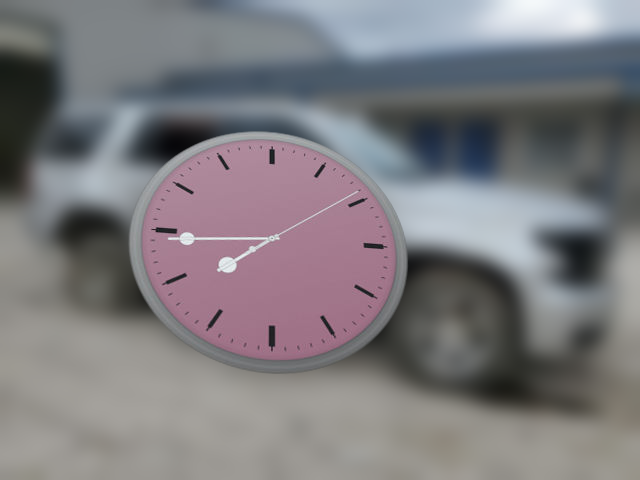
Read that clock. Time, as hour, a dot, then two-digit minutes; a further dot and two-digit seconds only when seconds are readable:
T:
7.44.09
